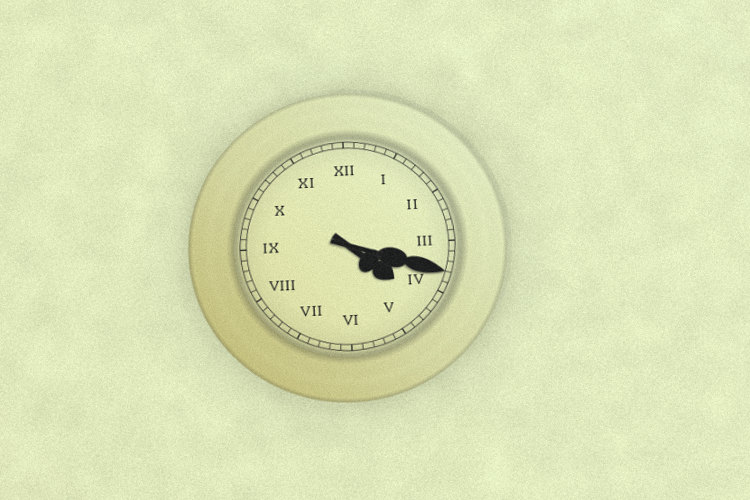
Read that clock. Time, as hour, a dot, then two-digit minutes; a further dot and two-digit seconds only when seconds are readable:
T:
4.18
